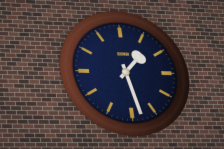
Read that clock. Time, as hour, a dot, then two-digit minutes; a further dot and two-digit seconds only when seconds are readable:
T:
1.28
